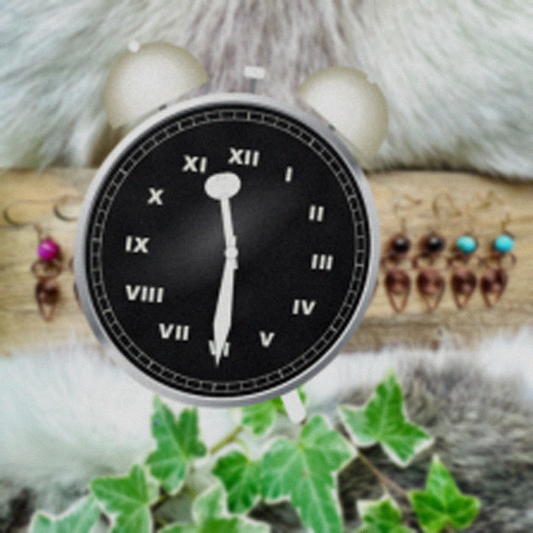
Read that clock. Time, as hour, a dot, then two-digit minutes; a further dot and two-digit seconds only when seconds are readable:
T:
11.30
